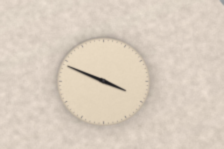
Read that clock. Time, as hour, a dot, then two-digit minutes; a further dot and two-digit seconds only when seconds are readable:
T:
3.49
